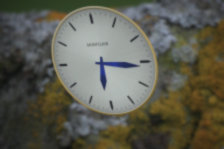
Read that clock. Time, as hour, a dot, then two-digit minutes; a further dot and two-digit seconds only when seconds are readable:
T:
6.16
